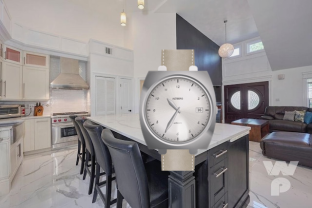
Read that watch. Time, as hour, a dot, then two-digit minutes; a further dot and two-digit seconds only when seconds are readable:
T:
10.35
